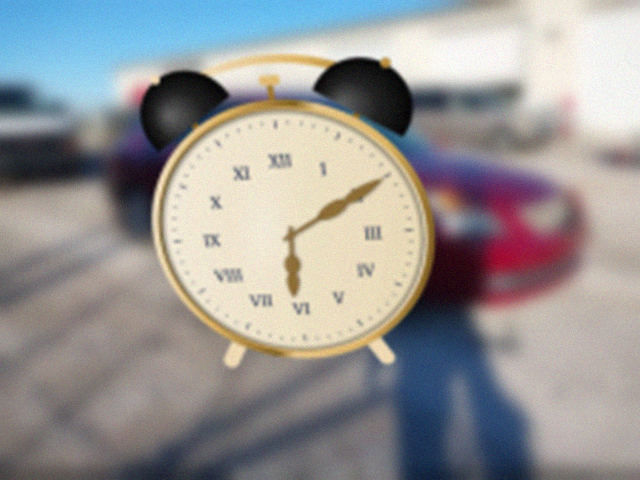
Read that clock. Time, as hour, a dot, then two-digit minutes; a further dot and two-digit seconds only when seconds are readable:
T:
6.10
